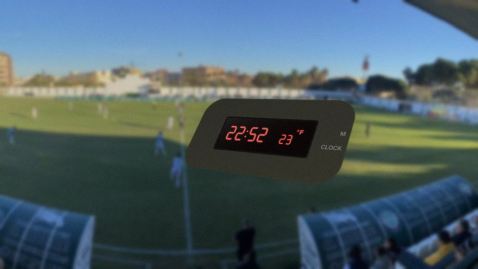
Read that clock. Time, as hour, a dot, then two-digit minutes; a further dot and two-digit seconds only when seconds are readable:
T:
22.52
